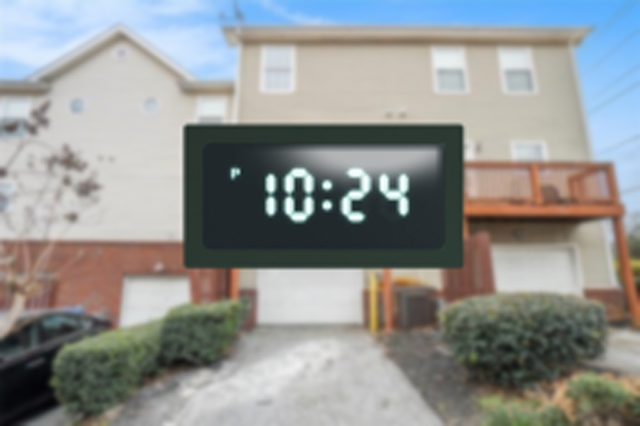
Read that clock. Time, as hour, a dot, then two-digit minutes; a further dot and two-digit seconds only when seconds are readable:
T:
10.24
